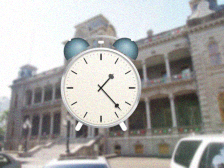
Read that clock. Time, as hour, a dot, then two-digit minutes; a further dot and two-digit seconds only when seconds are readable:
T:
1.23
